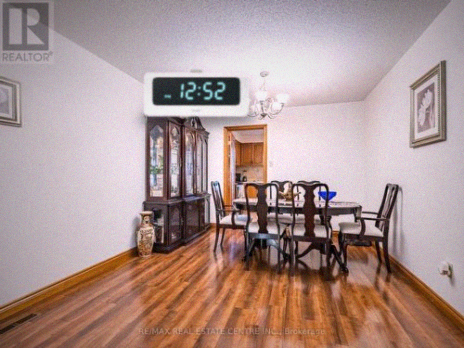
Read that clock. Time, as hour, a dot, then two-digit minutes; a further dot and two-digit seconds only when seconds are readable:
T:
12.52
